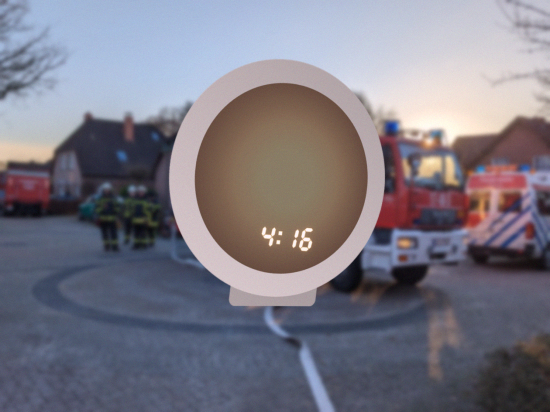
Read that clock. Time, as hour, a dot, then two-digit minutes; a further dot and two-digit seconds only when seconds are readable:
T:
4.16
